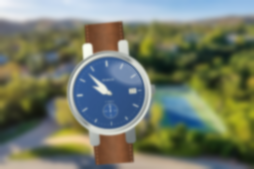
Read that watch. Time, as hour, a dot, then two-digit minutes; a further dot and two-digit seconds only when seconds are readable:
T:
9.53
